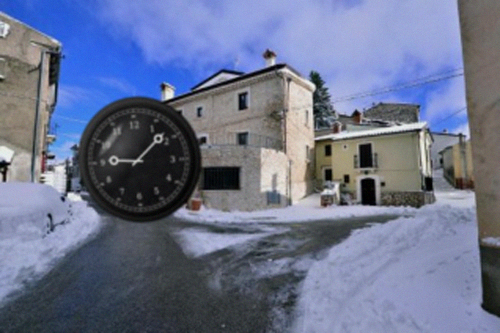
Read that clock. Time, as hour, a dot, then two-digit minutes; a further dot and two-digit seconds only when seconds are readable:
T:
9.08
